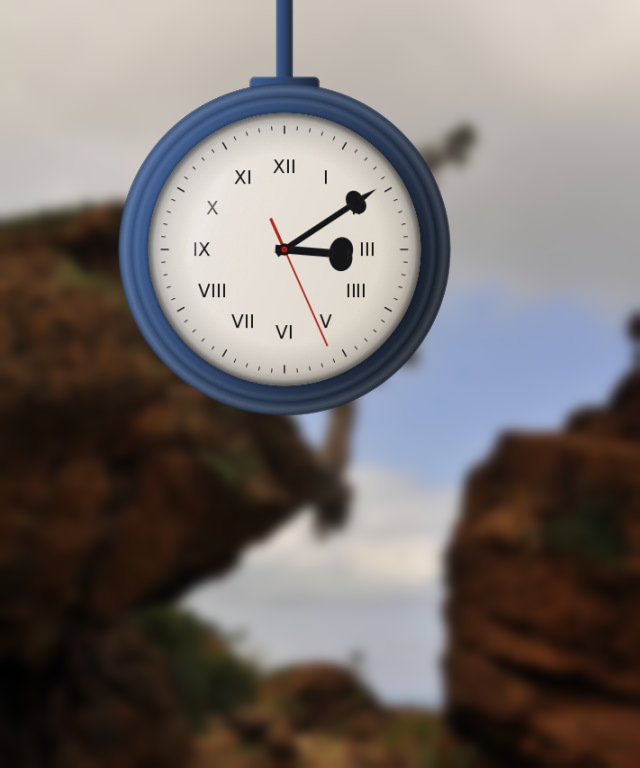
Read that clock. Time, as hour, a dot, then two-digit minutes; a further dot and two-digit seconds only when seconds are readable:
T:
3.09.26
